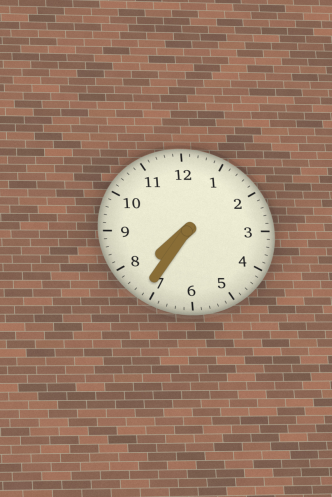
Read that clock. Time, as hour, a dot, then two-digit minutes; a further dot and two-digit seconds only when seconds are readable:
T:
7.36
